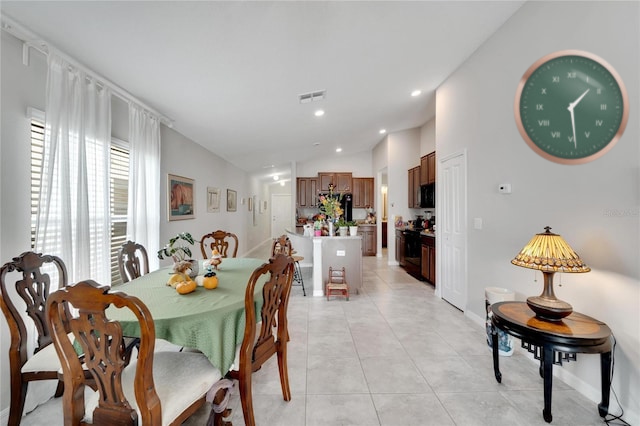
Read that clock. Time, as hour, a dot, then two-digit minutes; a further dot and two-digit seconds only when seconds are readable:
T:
1.29
